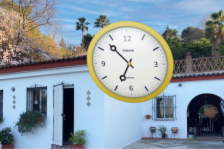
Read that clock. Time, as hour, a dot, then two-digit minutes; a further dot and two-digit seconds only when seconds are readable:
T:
6.53
